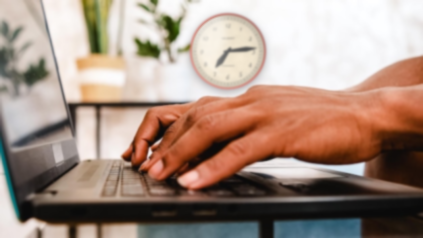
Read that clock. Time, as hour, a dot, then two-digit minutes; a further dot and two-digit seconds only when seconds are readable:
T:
7.14
